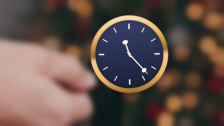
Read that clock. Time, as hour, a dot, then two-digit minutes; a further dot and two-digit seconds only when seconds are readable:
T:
11.23
